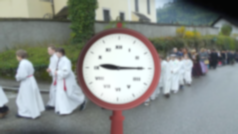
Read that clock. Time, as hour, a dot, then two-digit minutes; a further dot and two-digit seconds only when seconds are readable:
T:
9.15
